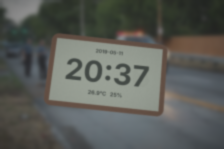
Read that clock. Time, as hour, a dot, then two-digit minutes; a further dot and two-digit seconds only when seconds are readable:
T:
20.37
